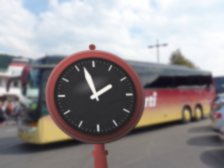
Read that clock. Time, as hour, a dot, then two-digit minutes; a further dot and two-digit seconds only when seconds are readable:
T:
1.57
